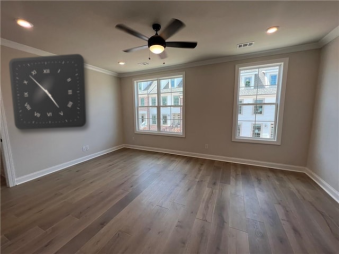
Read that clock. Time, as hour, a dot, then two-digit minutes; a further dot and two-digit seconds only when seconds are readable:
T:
4.53
